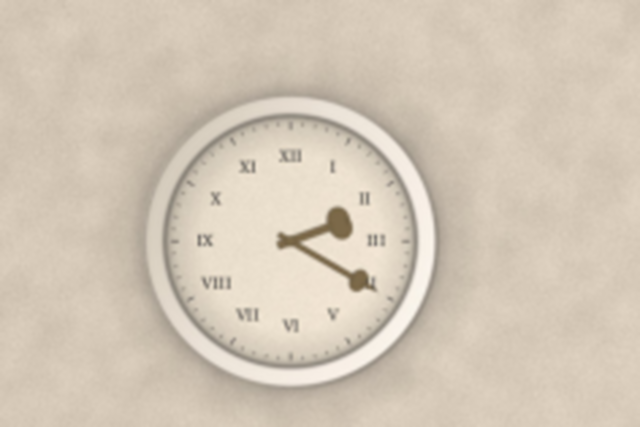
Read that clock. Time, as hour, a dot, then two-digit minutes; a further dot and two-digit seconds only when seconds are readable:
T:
2.20
